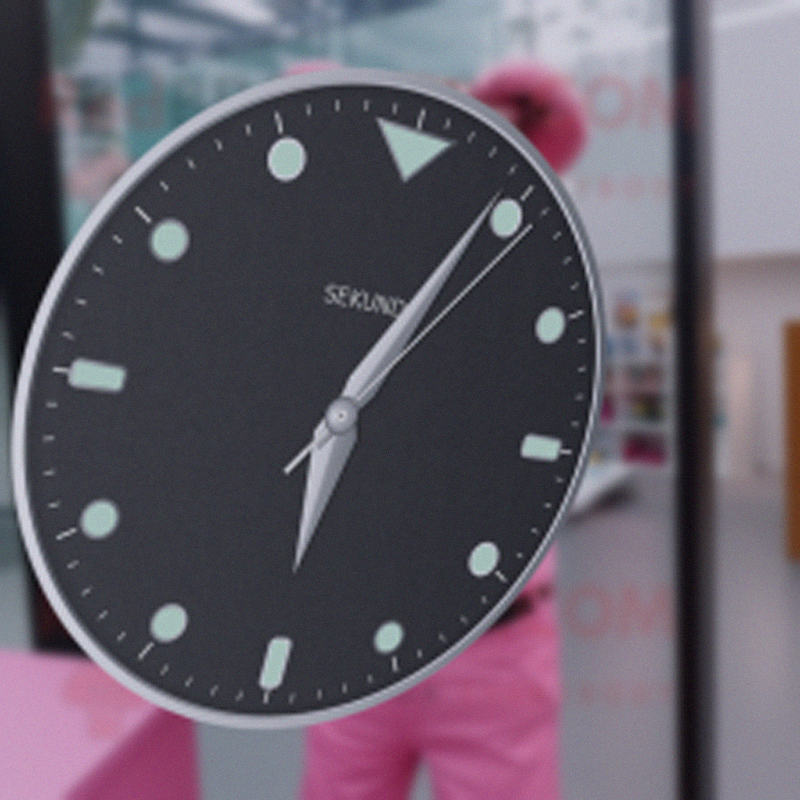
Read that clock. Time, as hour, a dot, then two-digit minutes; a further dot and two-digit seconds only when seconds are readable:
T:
6.04.06
